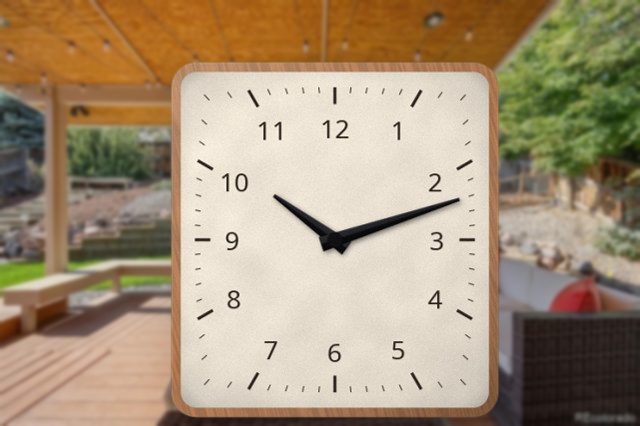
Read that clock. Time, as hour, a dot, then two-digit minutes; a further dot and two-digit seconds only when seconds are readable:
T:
10.12
